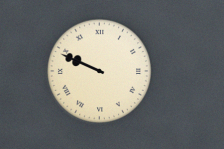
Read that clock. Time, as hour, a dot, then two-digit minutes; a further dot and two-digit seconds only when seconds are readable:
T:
9.49
